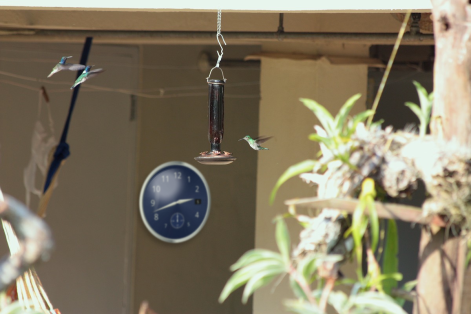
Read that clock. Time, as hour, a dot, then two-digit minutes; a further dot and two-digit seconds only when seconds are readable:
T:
2.42
